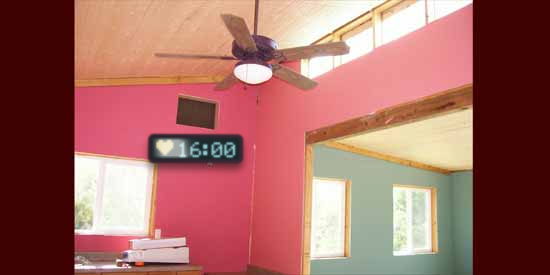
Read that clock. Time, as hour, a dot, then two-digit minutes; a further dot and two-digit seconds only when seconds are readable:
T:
16.00
